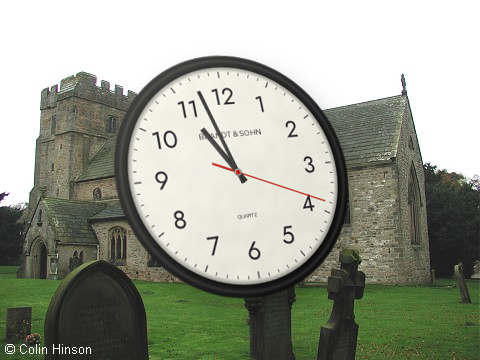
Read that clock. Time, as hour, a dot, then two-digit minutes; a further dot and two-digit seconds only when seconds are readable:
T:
10.57.19
